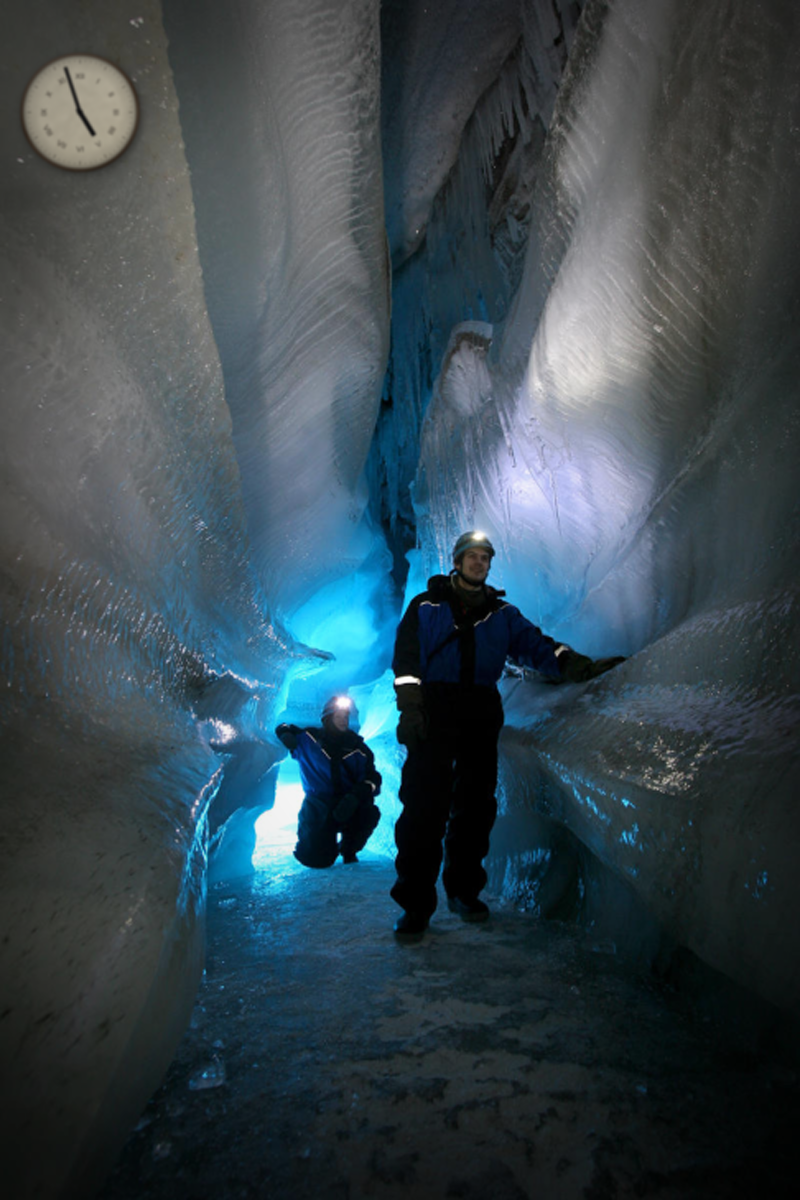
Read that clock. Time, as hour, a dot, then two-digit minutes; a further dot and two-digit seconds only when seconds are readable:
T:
4.57
